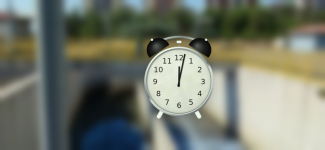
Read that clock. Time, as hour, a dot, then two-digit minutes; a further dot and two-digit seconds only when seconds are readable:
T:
12.02
